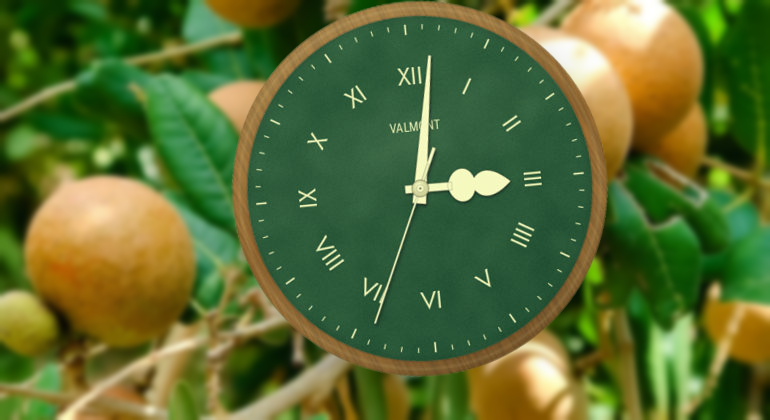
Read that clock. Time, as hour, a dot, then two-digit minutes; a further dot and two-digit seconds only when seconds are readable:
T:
3.01.34
